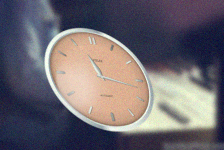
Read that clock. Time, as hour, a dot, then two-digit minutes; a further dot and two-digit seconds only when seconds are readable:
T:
11.17
